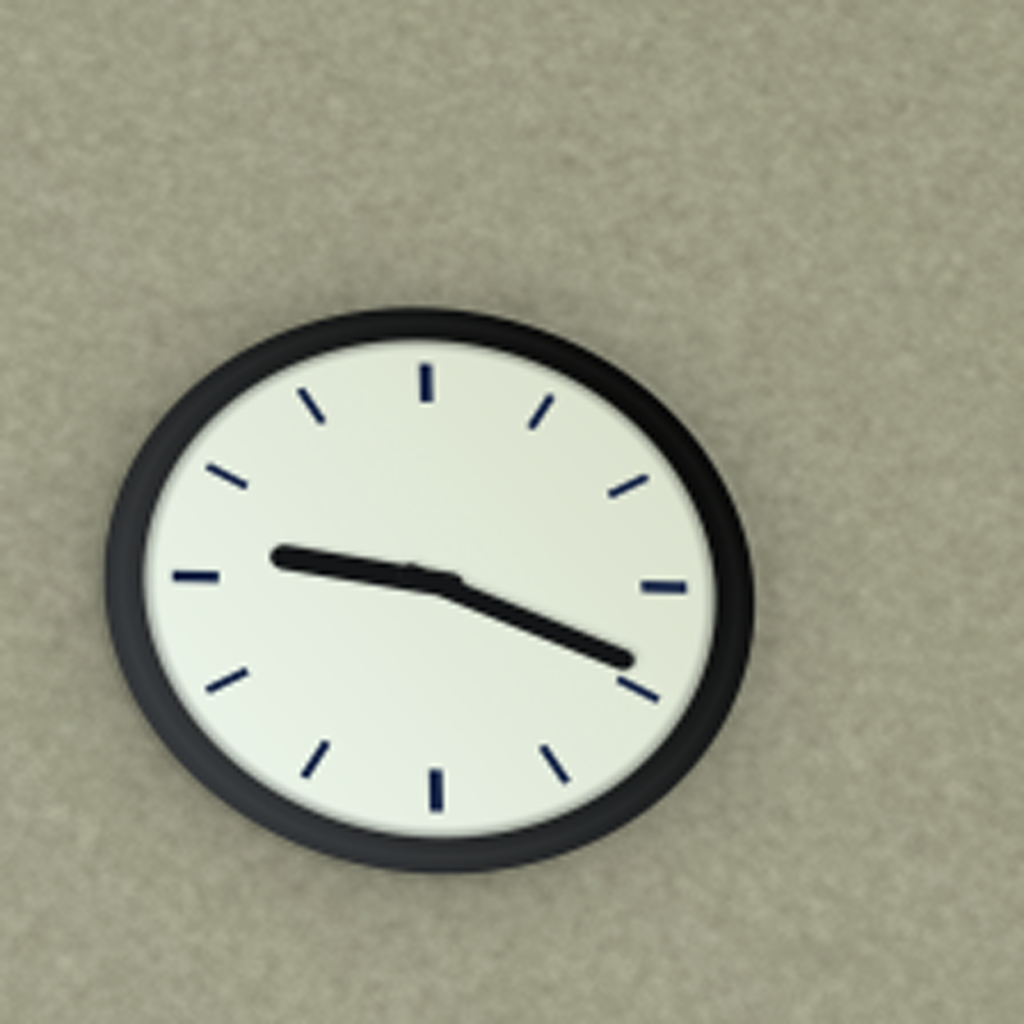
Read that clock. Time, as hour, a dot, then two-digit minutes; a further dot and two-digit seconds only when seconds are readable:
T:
9.19
